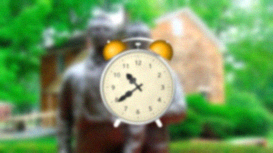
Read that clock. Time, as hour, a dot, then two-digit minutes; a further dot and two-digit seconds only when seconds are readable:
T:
10.39
